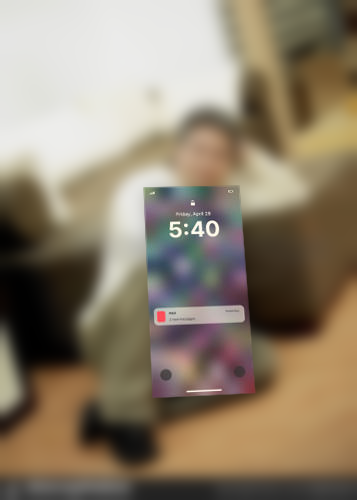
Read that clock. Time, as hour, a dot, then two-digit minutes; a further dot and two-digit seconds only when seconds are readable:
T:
5.40
